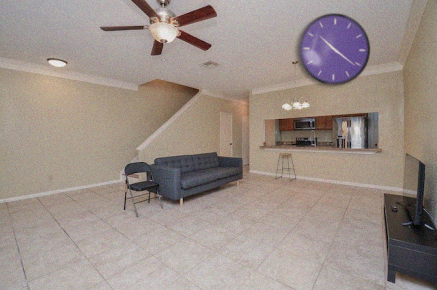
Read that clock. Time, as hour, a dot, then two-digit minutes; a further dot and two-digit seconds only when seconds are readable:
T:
10.21
